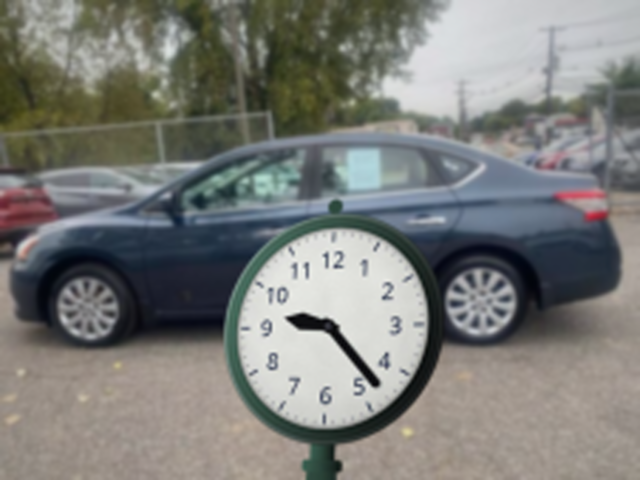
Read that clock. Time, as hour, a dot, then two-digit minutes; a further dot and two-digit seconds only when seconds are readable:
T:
9.23
